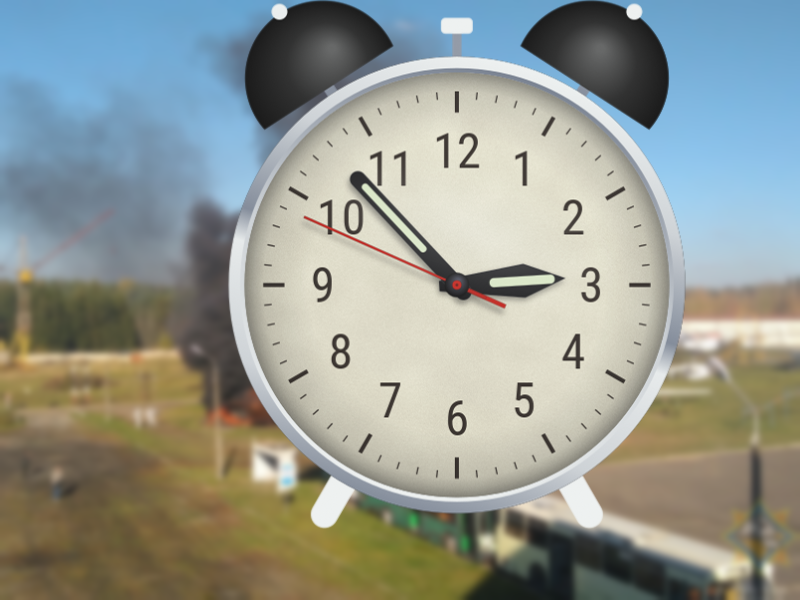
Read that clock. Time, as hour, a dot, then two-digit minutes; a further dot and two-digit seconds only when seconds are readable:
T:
2.52.49
